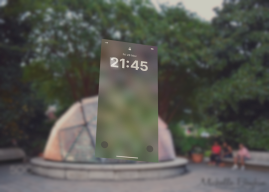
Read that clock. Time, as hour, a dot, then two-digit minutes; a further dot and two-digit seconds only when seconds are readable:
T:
21.45
